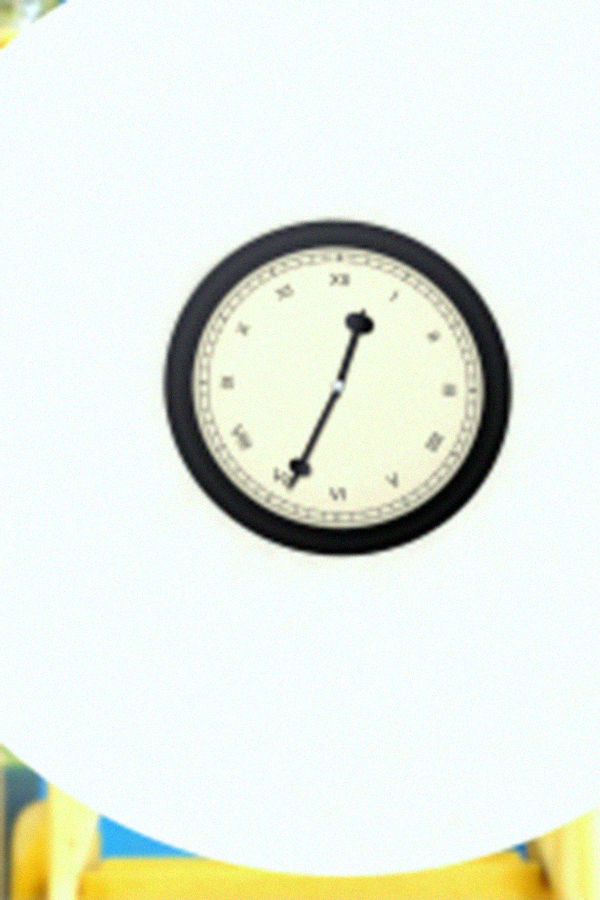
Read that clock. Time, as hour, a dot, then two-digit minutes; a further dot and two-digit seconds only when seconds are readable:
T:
12.34
